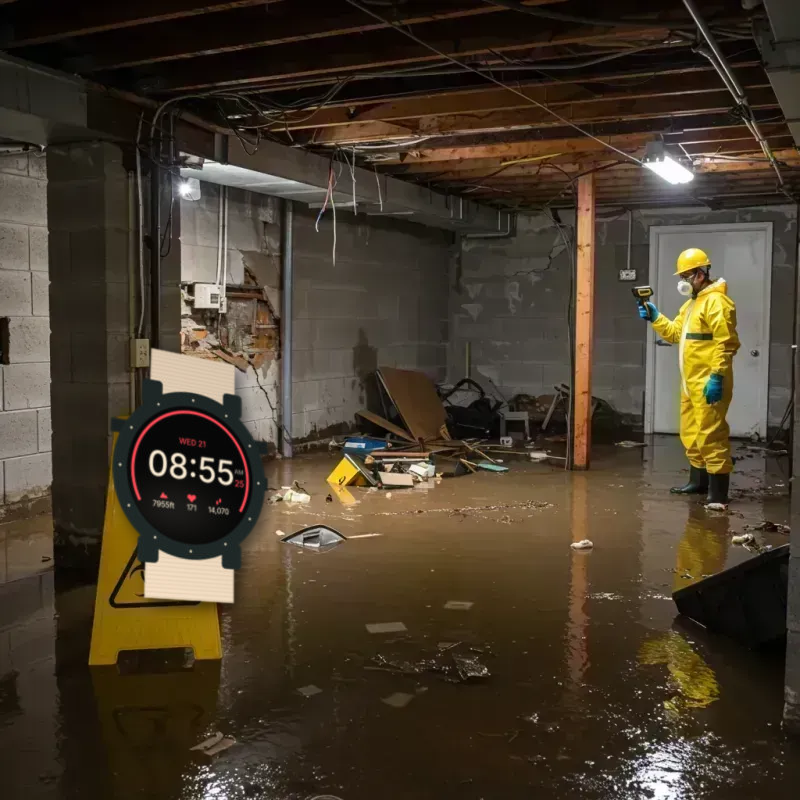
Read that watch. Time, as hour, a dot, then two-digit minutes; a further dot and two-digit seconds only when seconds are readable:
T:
8.55
